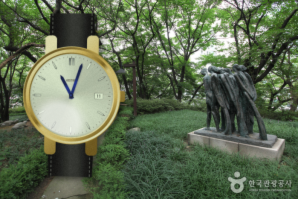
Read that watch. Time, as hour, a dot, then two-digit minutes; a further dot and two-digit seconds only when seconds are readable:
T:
11.03
